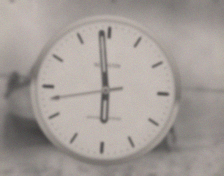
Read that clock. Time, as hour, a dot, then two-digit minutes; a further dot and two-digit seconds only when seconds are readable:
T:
5.58.43
